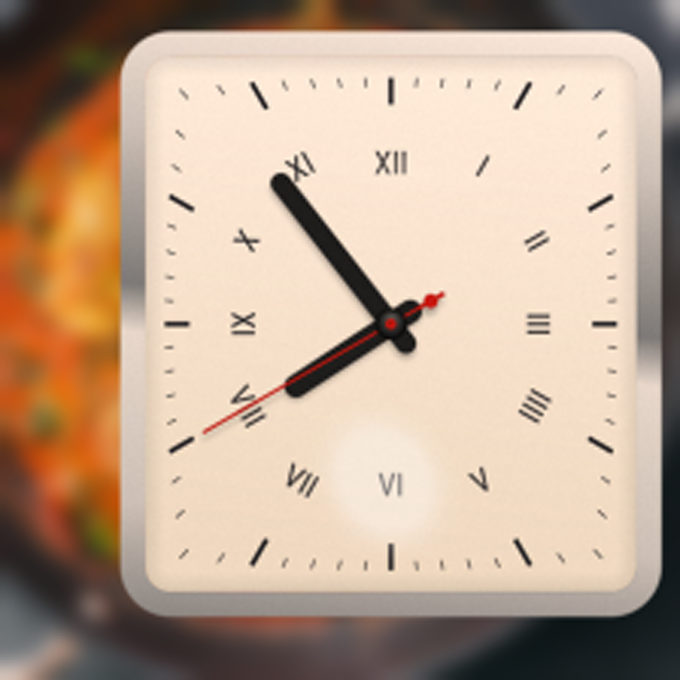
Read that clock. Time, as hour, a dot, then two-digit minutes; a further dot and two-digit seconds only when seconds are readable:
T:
7.53.40
